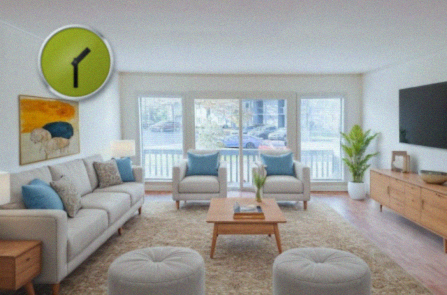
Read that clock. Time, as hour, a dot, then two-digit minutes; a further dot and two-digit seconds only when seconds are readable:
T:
1.30
